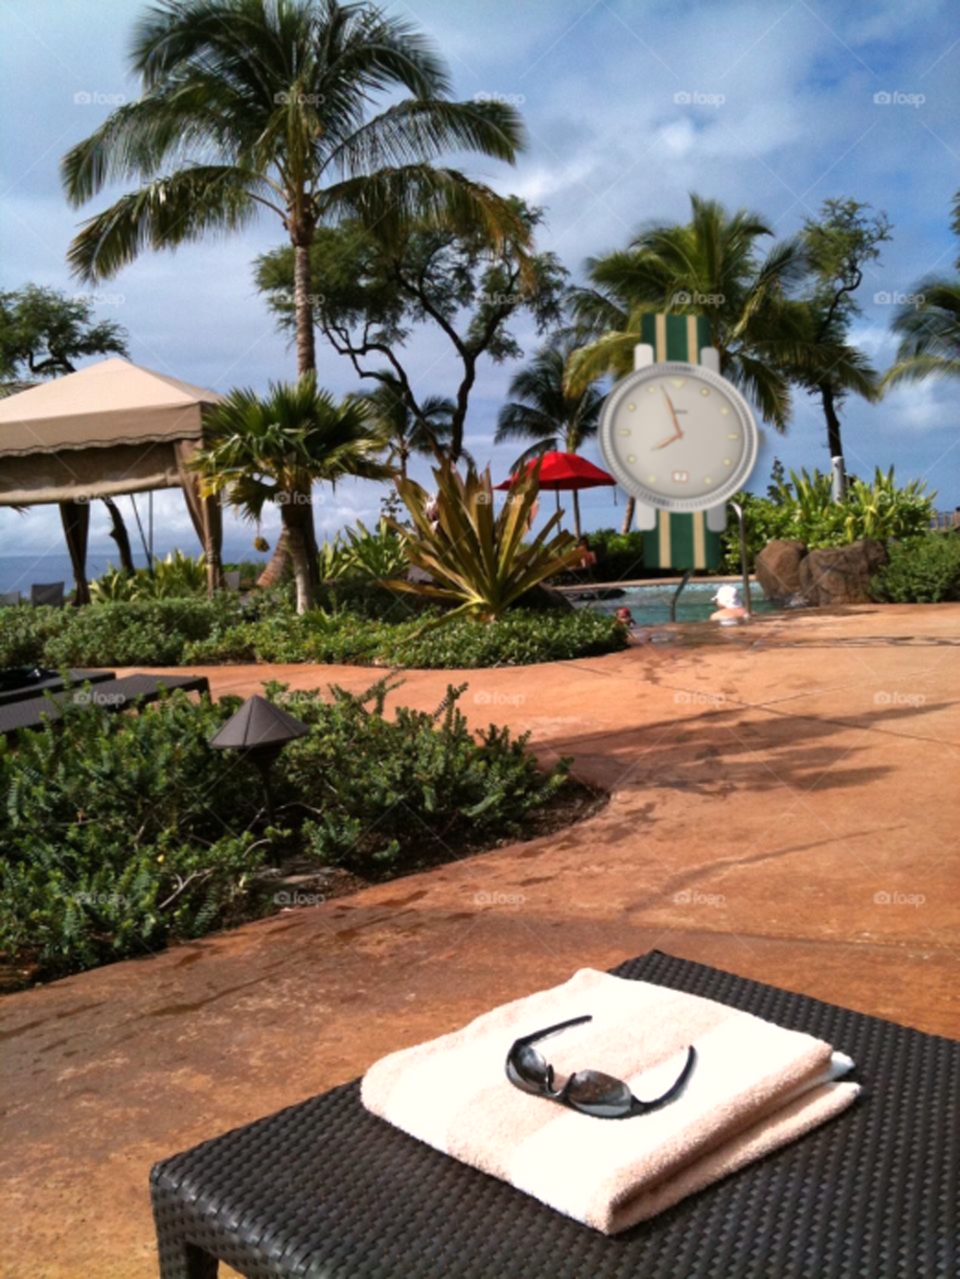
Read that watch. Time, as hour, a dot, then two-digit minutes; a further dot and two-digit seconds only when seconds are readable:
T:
7.57
